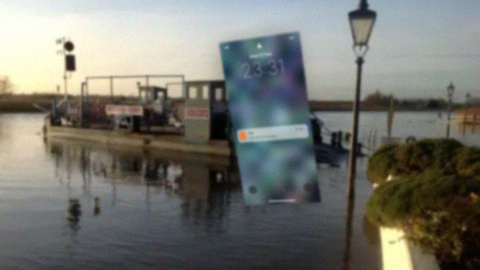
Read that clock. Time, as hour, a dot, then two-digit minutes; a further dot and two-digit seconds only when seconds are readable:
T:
23.31
